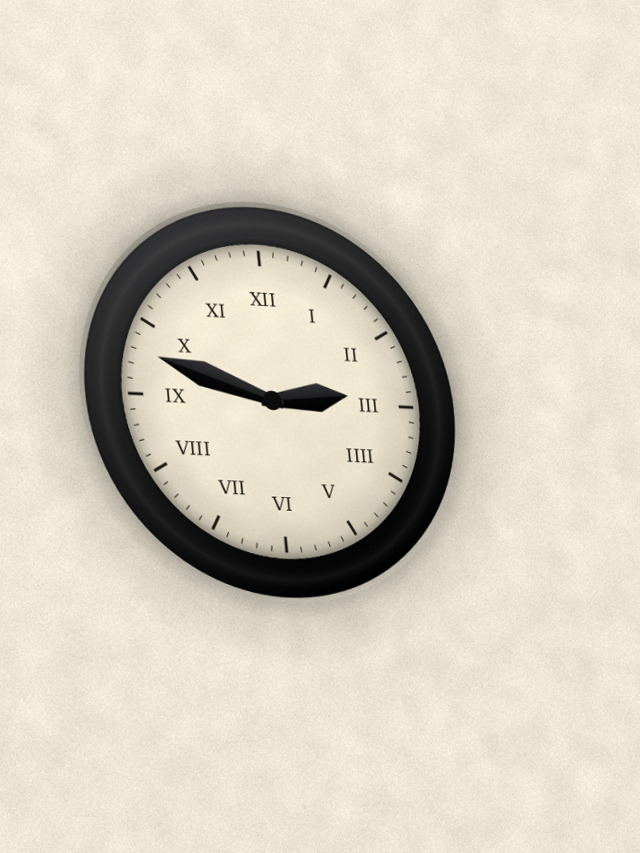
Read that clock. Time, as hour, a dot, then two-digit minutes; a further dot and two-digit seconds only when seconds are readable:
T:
2.48
